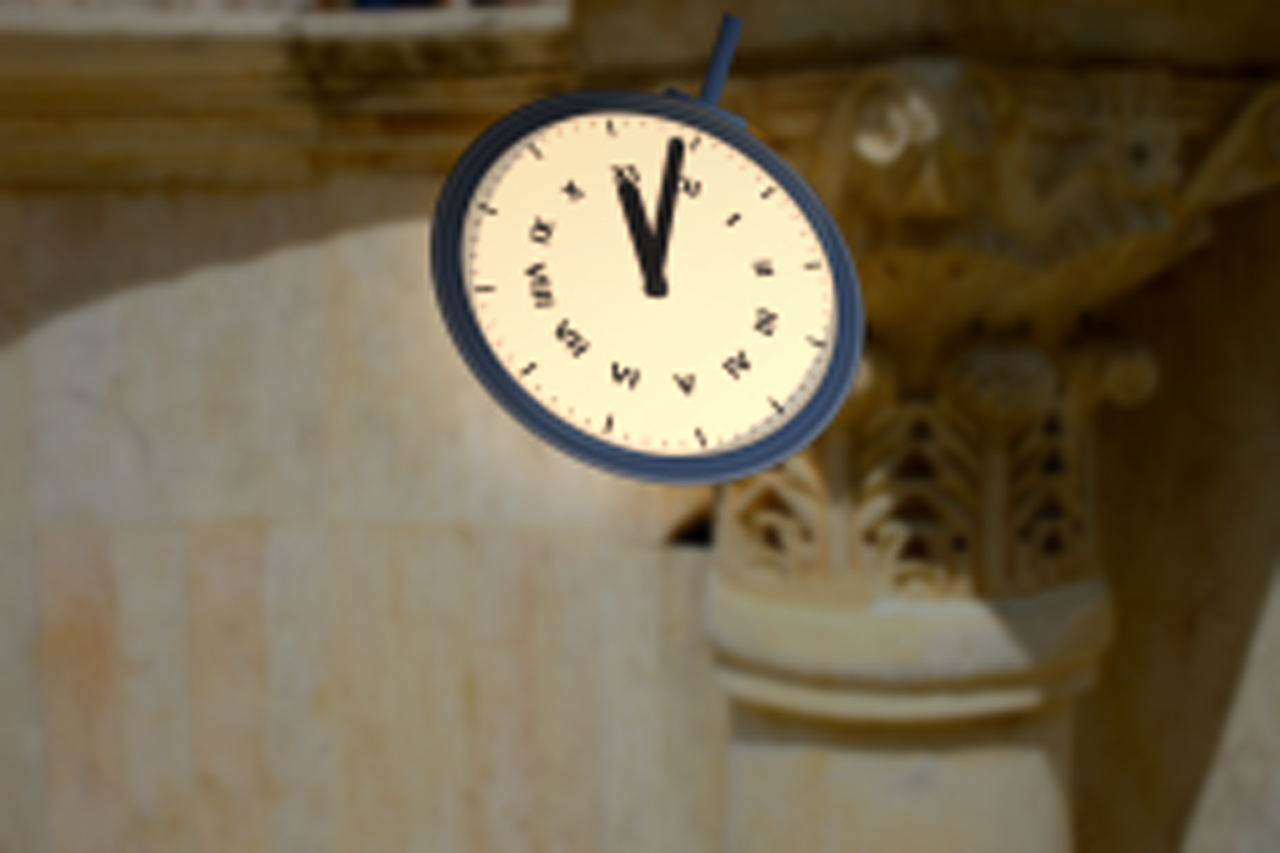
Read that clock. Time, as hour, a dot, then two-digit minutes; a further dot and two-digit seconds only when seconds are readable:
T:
10.59
